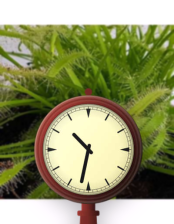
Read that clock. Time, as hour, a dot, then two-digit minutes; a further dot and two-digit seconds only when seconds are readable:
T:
10.32
